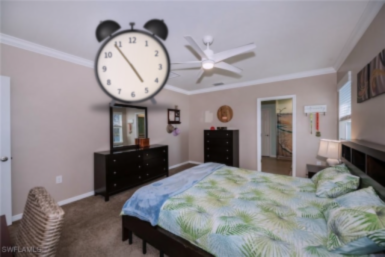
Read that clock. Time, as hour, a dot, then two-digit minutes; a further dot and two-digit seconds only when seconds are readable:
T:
4.54
